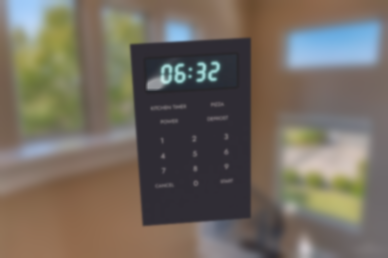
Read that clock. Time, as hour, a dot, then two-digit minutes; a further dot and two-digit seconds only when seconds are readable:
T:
6.32
